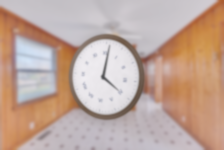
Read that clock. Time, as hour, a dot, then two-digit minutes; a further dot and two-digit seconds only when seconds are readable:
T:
4.01
